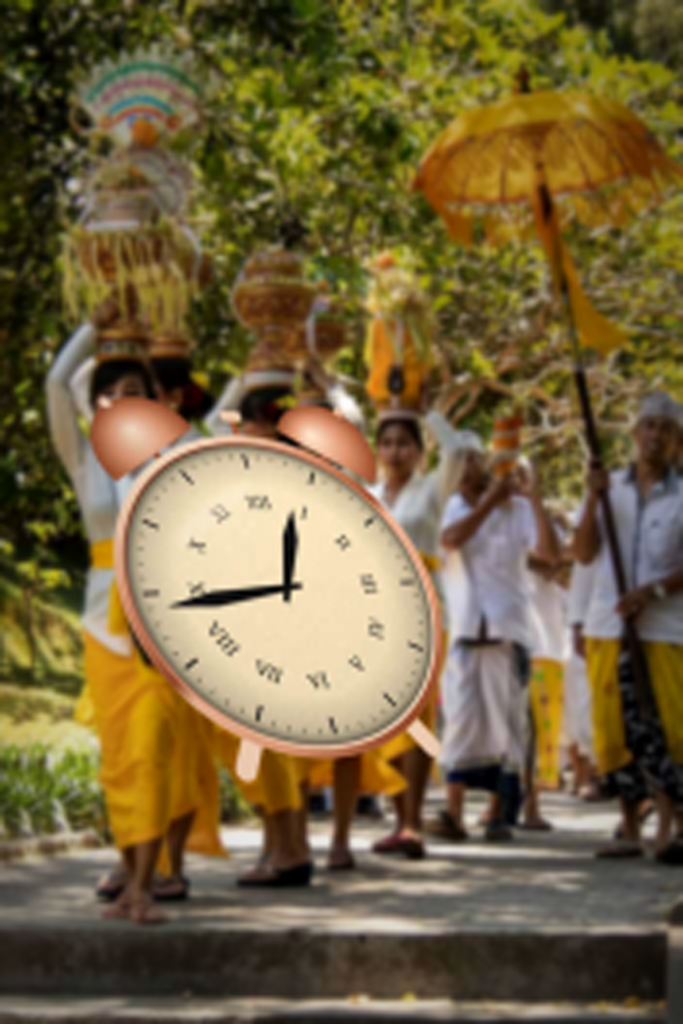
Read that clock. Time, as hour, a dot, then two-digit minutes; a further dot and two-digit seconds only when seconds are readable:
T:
12.44
